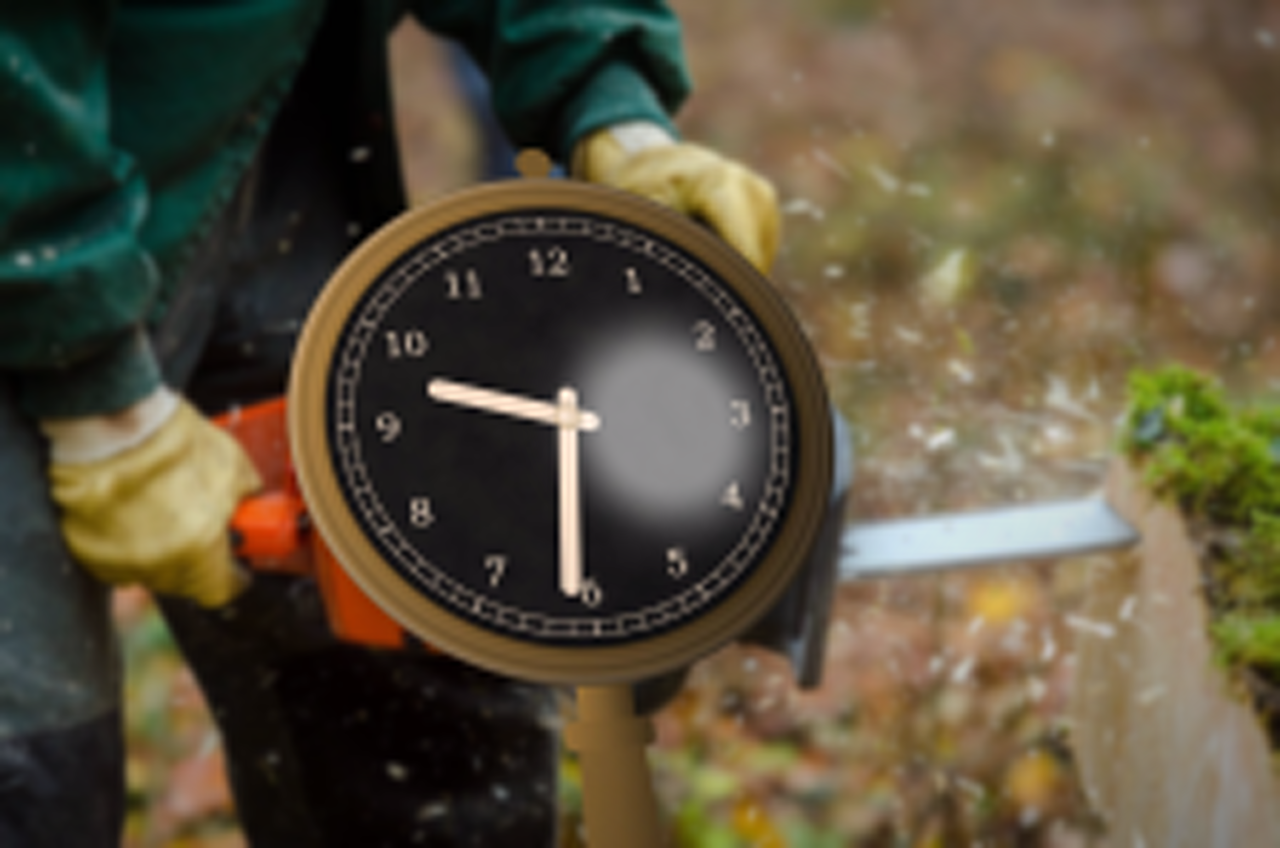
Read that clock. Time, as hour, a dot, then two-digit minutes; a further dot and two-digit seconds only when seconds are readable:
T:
9.31
